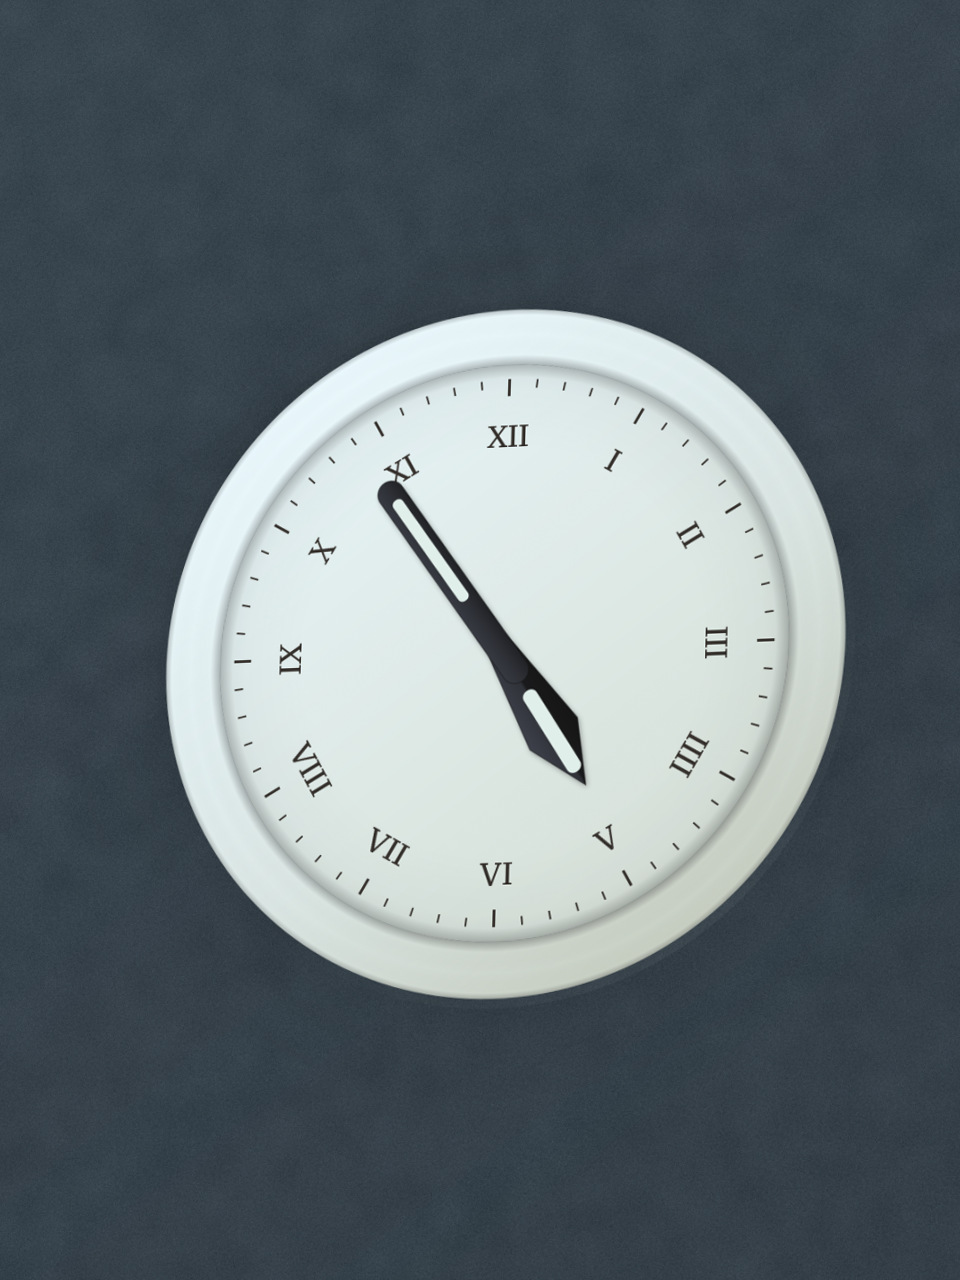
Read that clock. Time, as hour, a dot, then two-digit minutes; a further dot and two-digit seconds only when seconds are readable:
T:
4.54
